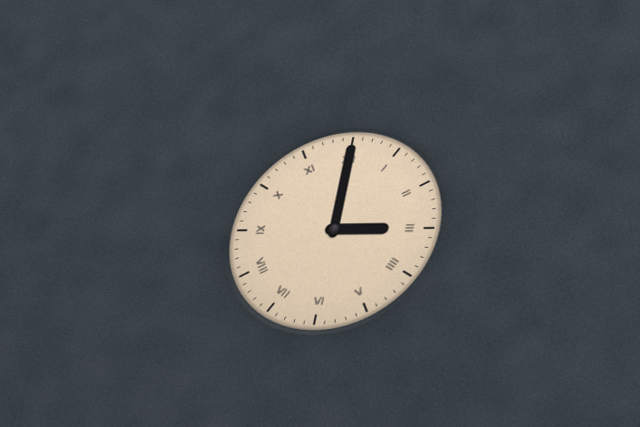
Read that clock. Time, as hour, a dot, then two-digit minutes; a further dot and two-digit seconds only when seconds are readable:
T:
3.00
